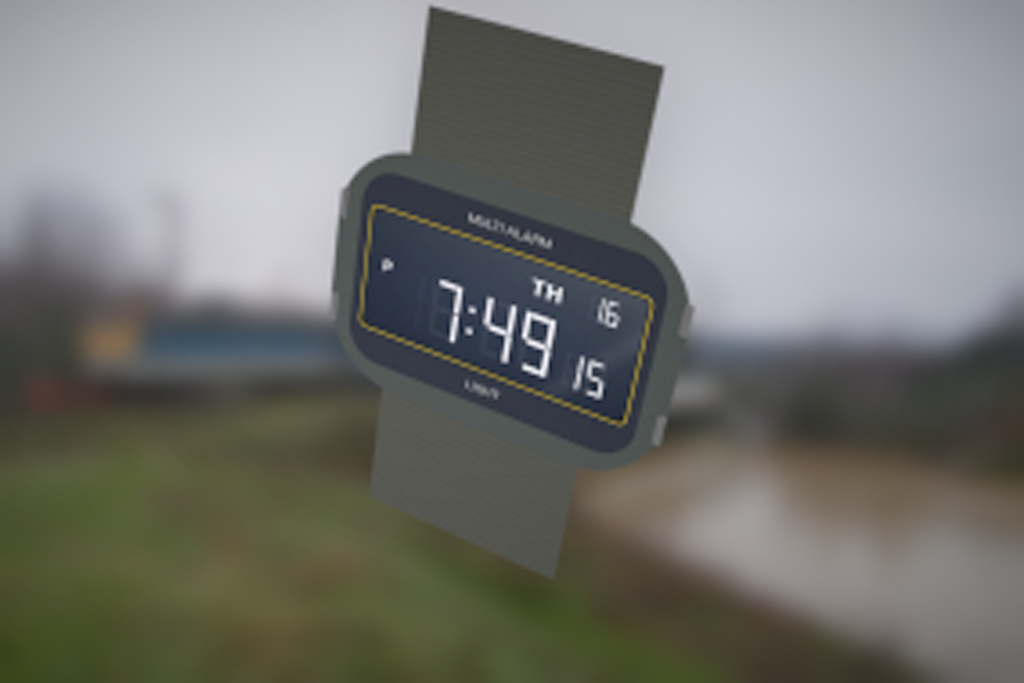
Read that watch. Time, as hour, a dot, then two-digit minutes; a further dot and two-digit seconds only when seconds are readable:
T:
7.49.15
